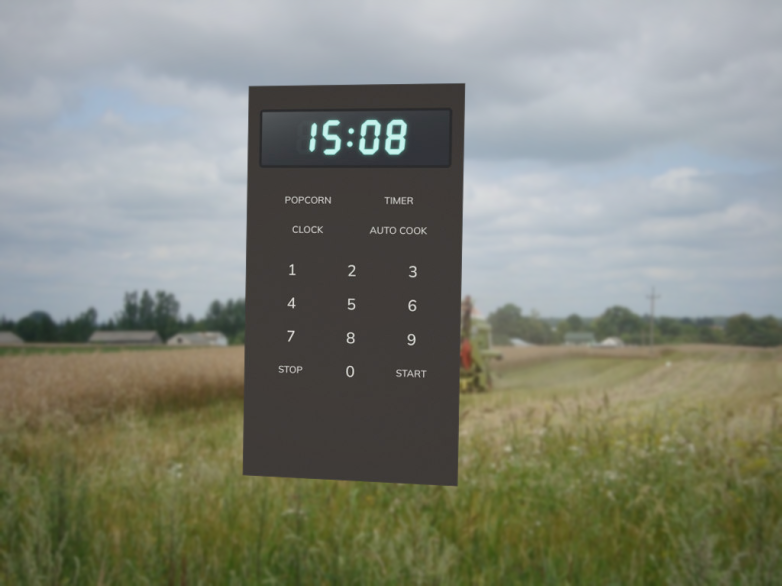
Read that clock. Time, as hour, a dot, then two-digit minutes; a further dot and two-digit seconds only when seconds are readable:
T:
15.08
